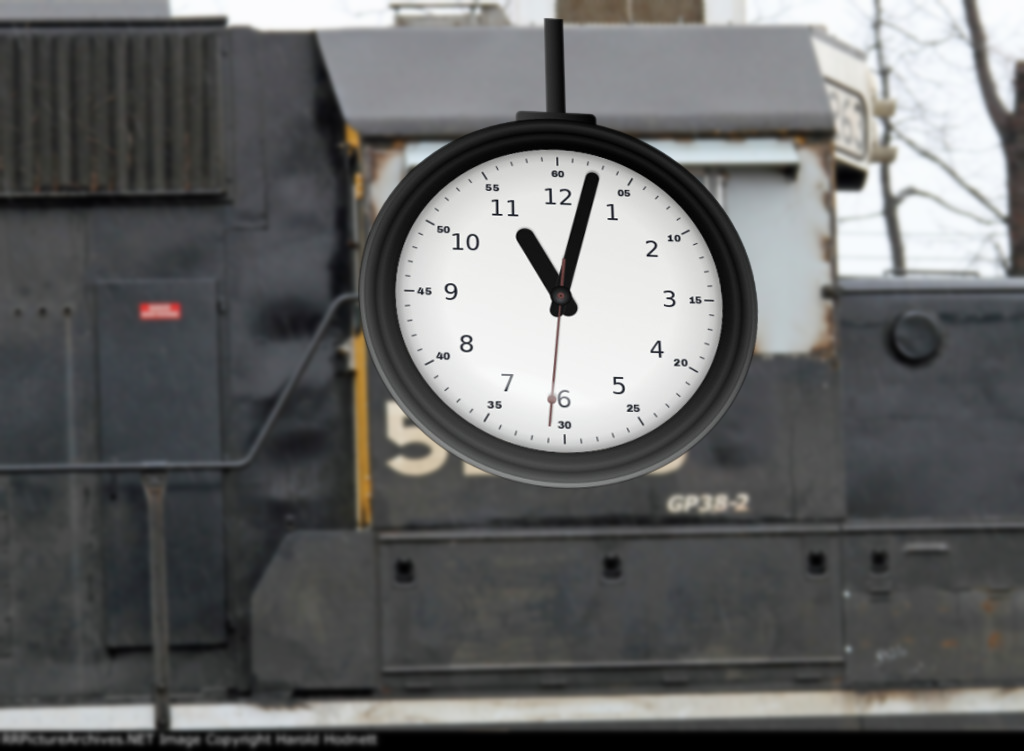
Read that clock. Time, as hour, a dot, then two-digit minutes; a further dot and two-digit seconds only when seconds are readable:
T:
11.02.31
